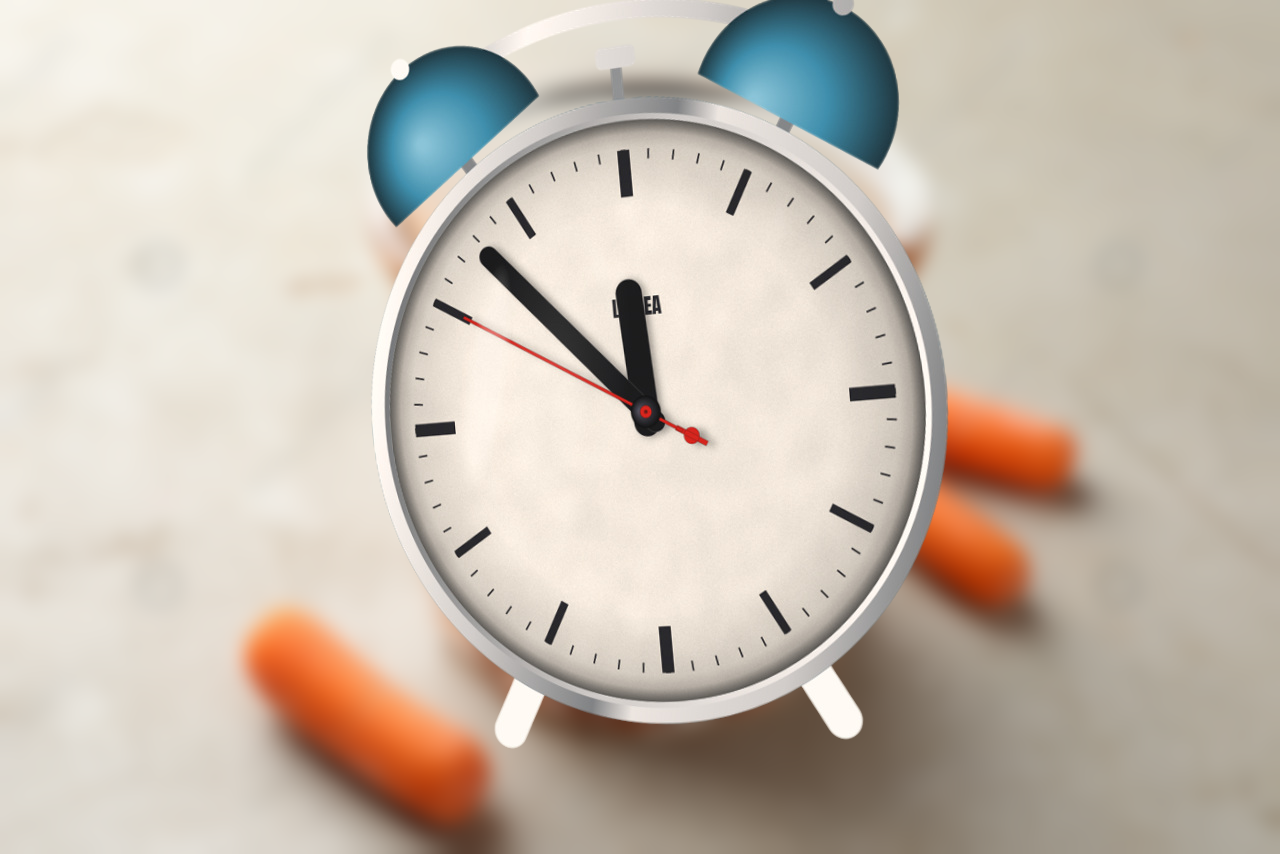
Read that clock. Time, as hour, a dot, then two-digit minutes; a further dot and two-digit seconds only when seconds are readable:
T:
11.52.50
